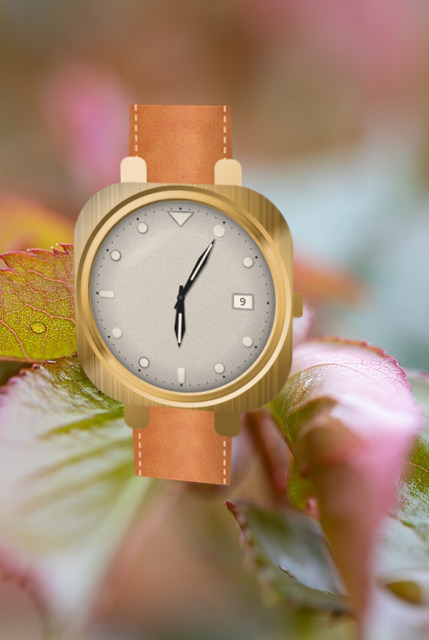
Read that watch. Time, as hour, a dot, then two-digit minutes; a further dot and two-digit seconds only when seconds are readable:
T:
6.05
